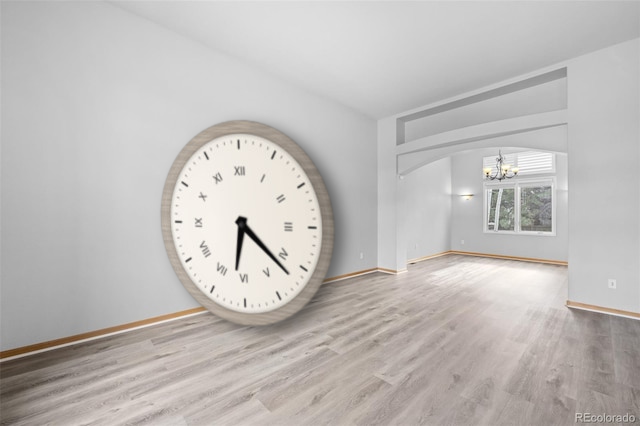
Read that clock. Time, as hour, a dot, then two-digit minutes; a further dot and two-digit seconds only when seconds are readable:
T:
6.22
